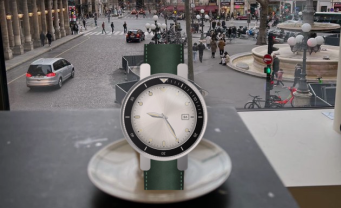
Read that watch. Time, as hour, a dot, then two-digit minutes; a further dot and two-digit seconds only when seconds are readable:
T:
9.25
